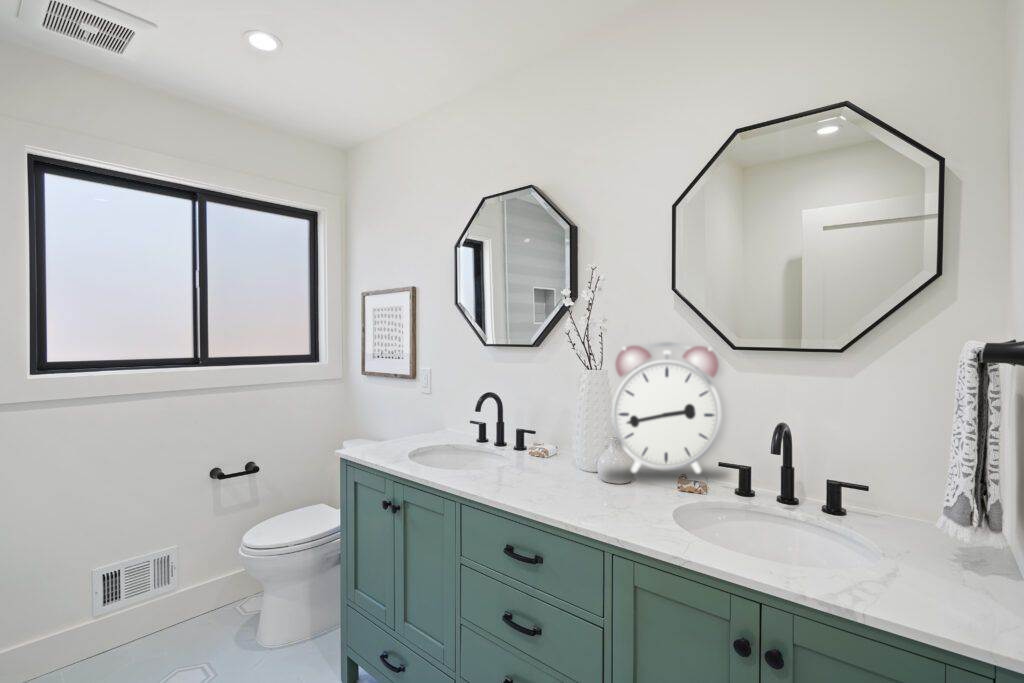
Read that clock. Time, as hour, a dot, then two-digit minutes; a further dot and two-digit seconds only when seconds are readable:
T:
2.43
